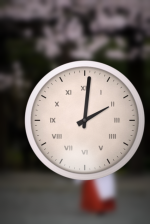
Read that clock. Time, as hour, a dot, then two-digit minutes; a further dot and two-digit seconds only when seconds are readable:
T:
2.01
